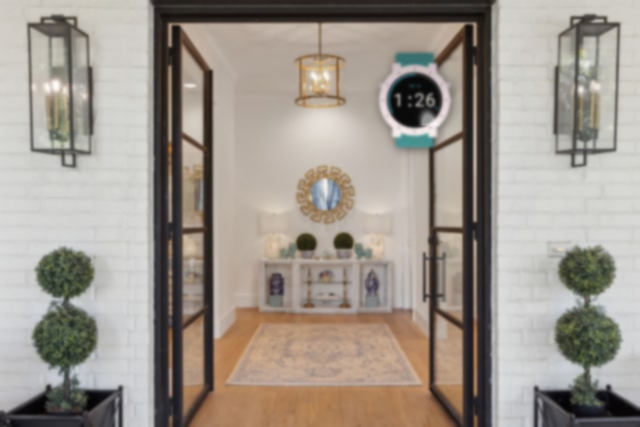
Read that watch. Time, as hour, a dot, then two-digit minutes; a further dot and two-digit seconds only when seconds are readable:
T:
1.26
